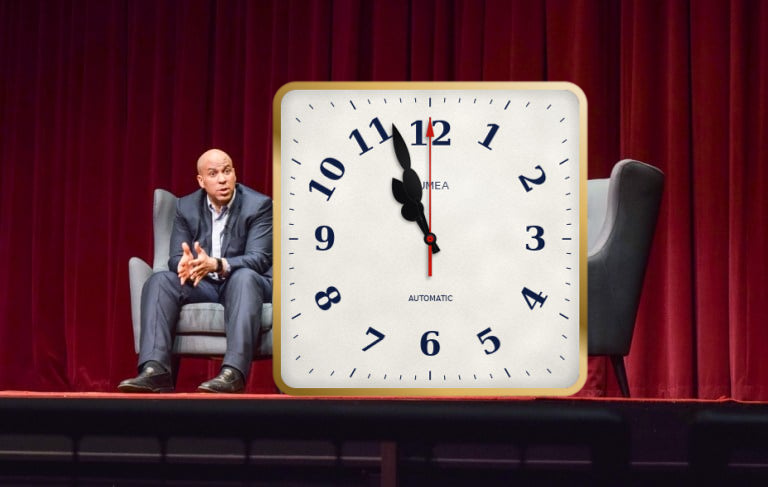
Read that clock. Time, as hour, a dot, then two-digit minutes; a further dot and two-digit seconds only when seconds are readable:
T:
10.57.00
